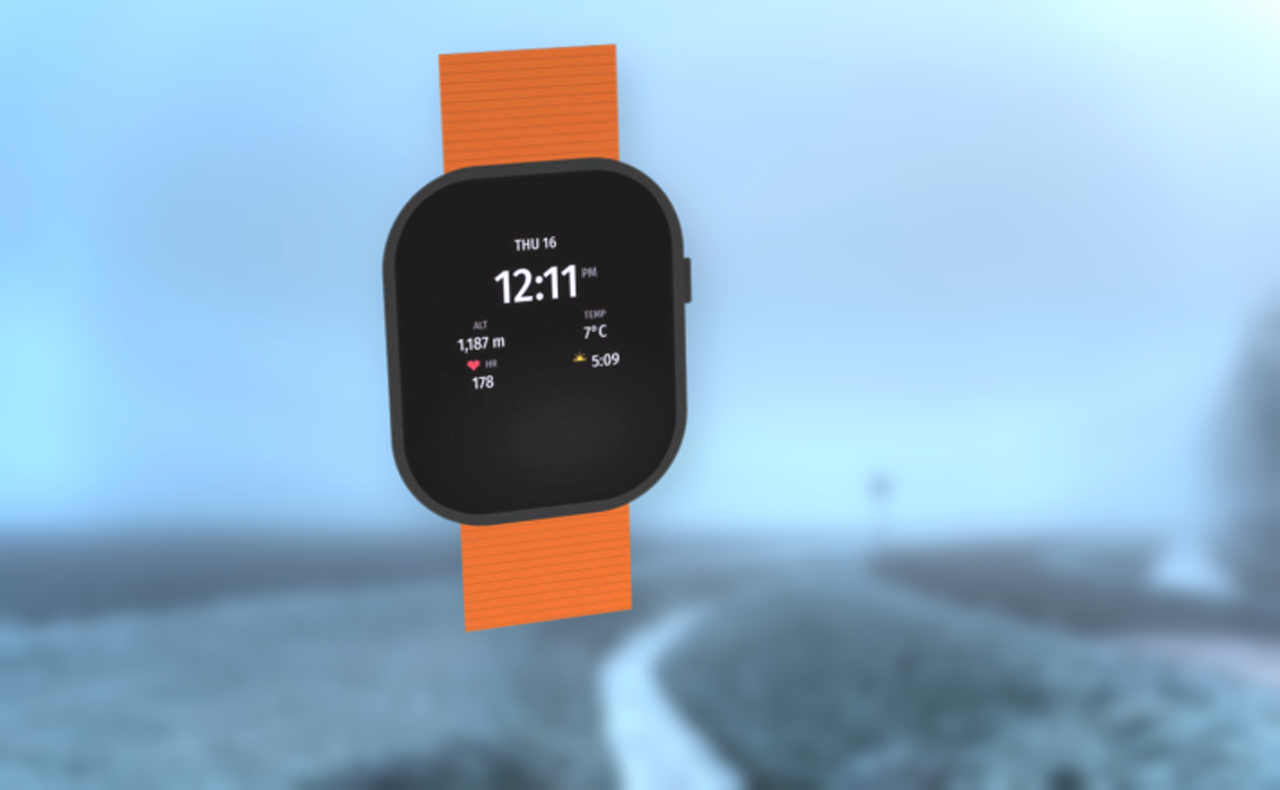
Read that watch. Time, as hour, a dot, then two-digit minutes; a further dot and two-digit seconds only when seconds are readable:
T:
12.11
